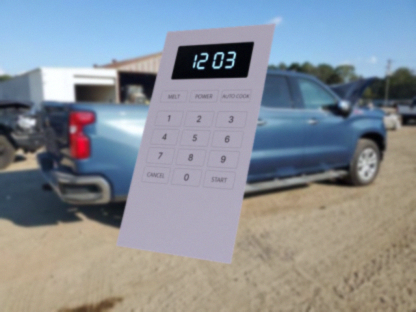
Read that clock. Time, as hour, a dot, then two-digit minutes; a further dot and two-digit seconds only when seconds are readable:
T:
12.03
